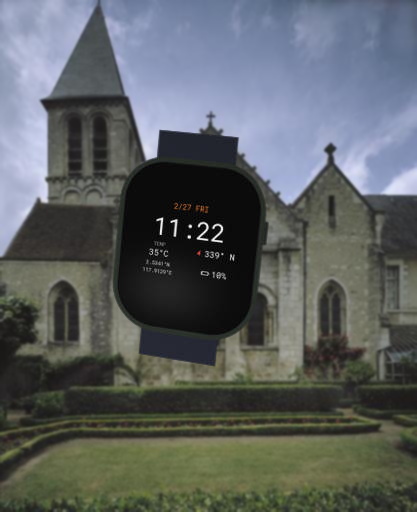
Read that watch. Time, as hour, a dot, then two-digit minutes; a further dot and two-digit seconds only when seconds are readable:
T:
11.22
